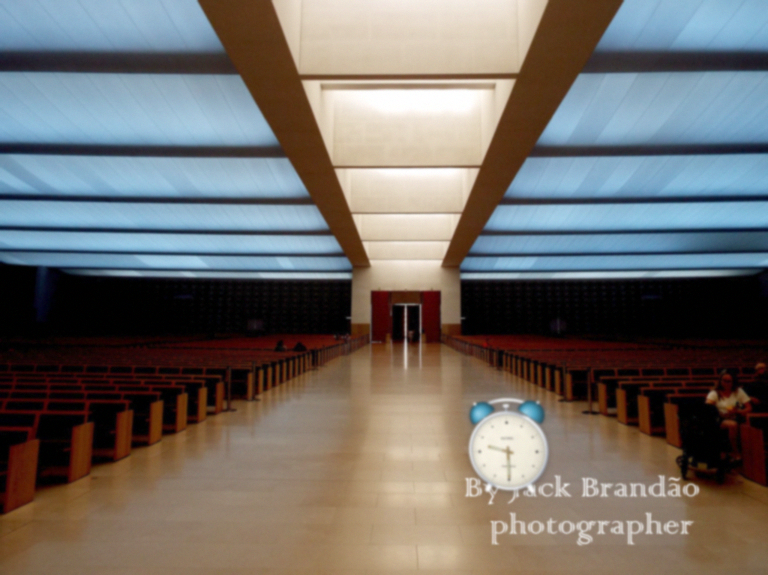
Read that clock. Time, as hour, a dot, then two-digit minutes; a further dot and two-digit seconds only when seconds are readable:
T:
9.30
